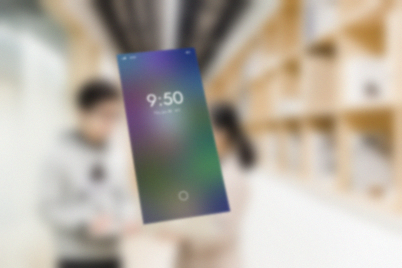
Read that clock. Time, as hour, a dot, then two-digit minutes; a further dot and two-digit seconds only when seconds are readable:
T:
9.50
